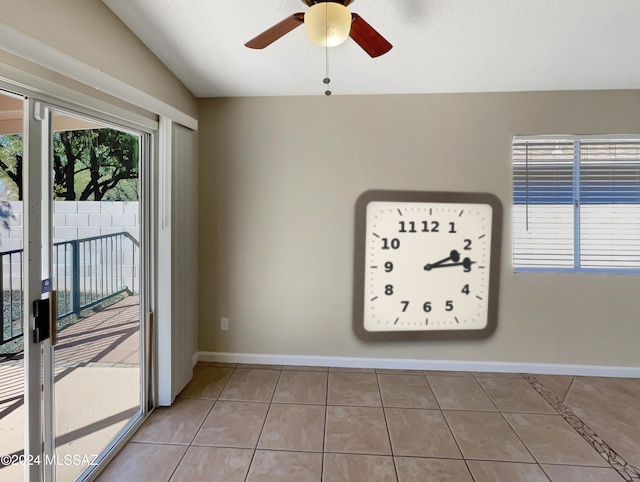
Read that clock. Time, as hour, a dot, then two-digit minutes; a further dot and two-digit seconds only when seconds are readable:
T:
2.14
